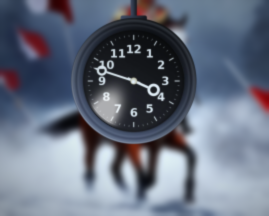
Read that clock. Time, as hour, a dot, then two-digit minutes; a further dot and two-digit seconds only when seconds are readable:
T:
3.48
